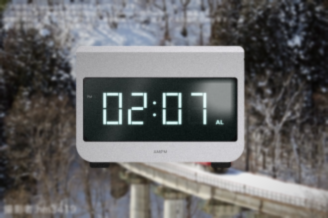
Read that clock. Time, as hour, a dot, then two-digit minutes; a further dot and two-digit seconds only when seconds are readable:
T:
2.07
